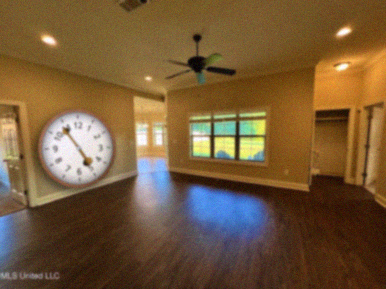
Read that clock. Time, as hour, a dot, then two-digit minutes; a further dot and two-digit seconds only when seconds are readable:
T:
4.54
